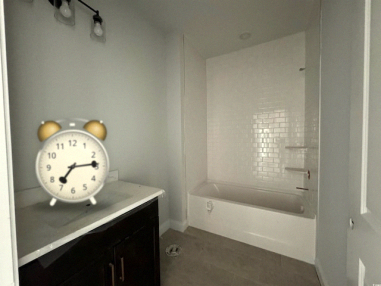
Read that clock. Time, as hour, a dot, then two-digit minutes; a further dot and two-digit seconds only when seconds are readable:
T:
7.14
